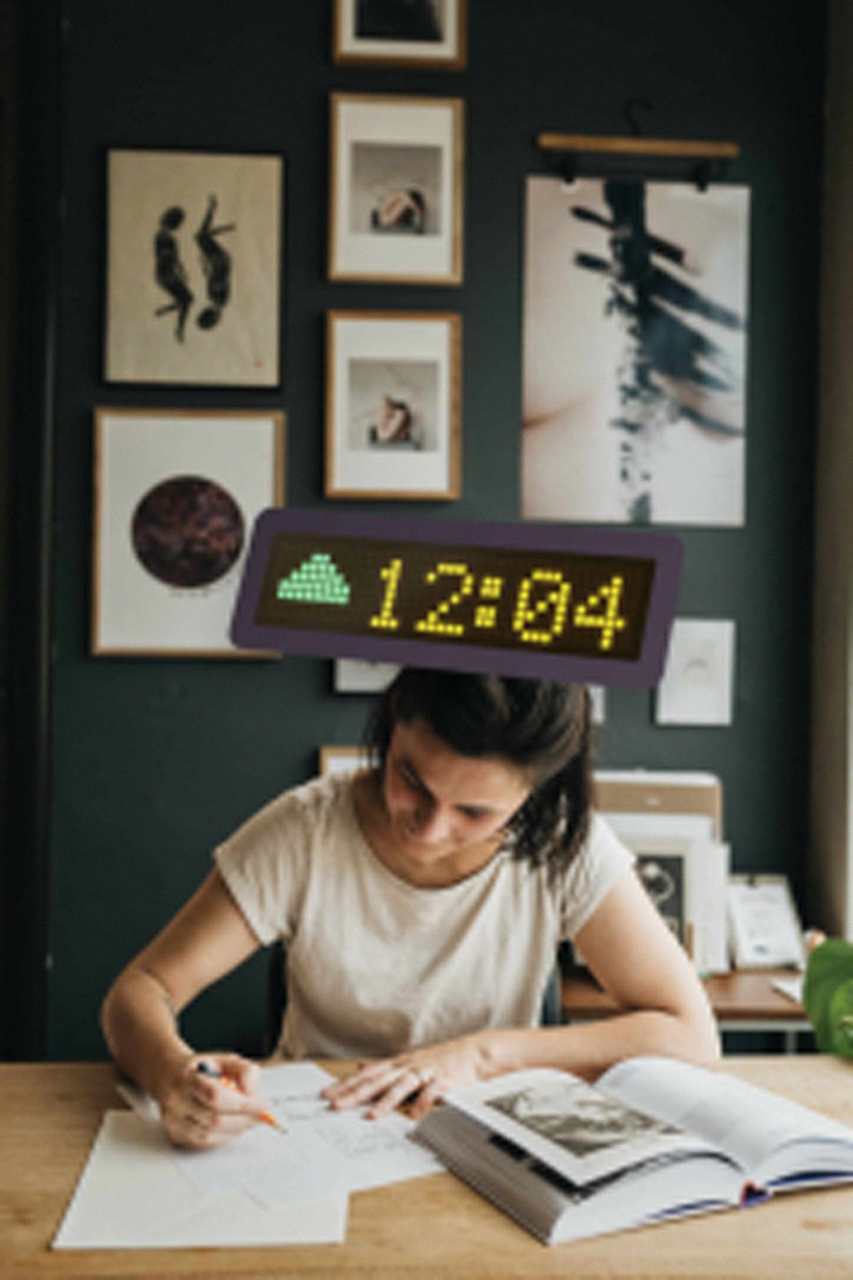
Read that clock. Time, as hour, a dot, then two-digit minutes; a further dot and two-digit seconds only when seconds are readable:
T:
12.04
